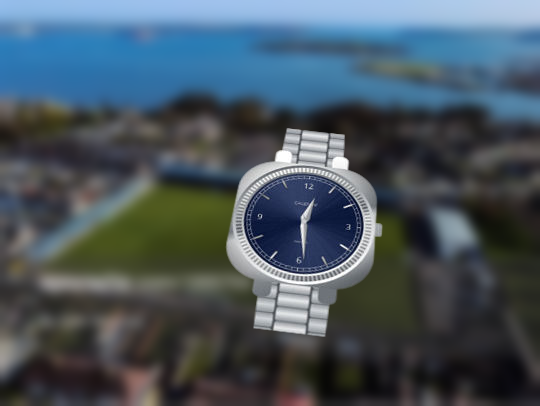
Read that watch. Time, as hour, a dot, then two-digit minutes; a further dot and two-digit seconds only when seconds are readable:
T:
12.29
